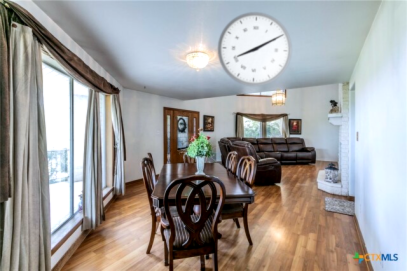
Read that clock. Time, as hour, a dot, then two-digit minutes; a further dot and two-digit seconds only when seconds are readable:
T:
8.10
